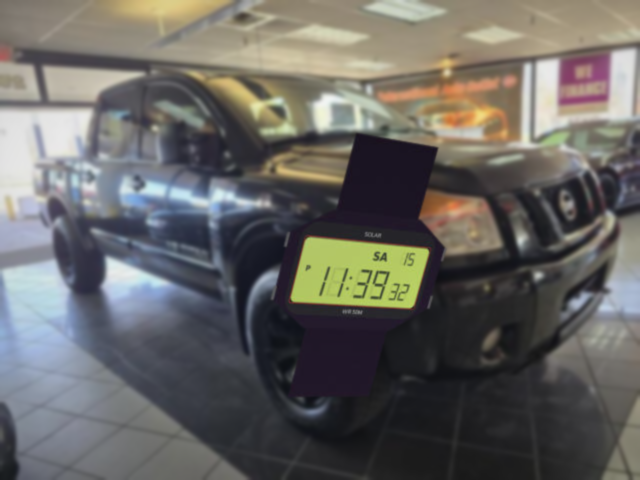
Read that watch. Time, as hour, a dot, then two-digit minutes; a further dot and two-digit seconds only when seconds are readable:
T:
11.39.32
